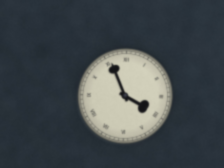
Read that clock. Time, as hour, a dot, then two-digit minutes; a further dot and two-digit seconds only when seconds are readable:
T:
3.56
